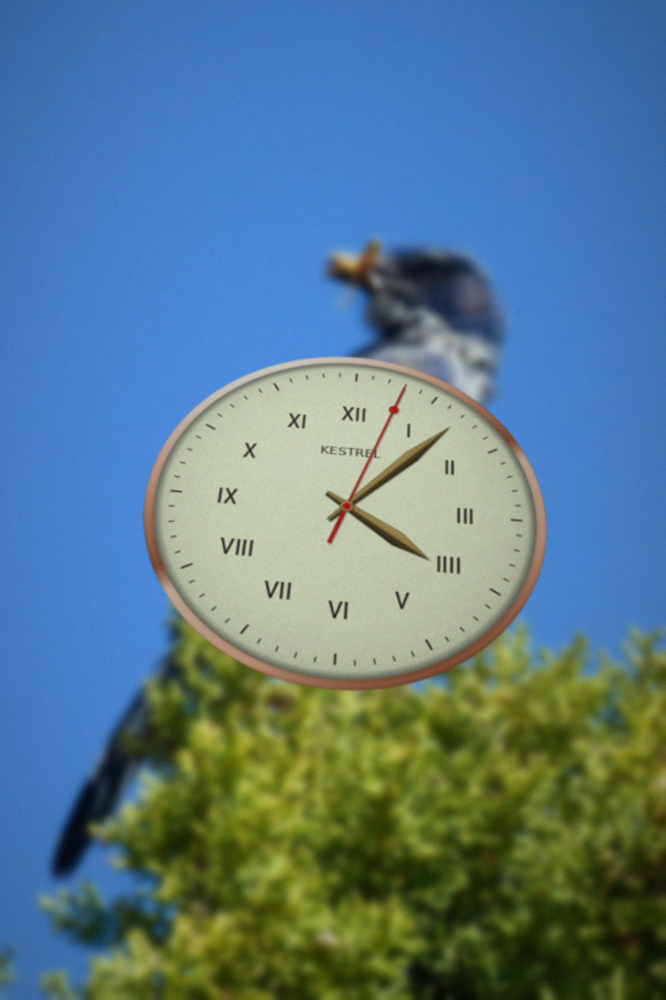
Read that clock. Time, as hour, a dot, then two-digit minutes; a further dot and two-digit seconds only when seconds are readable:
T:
4.07.03
